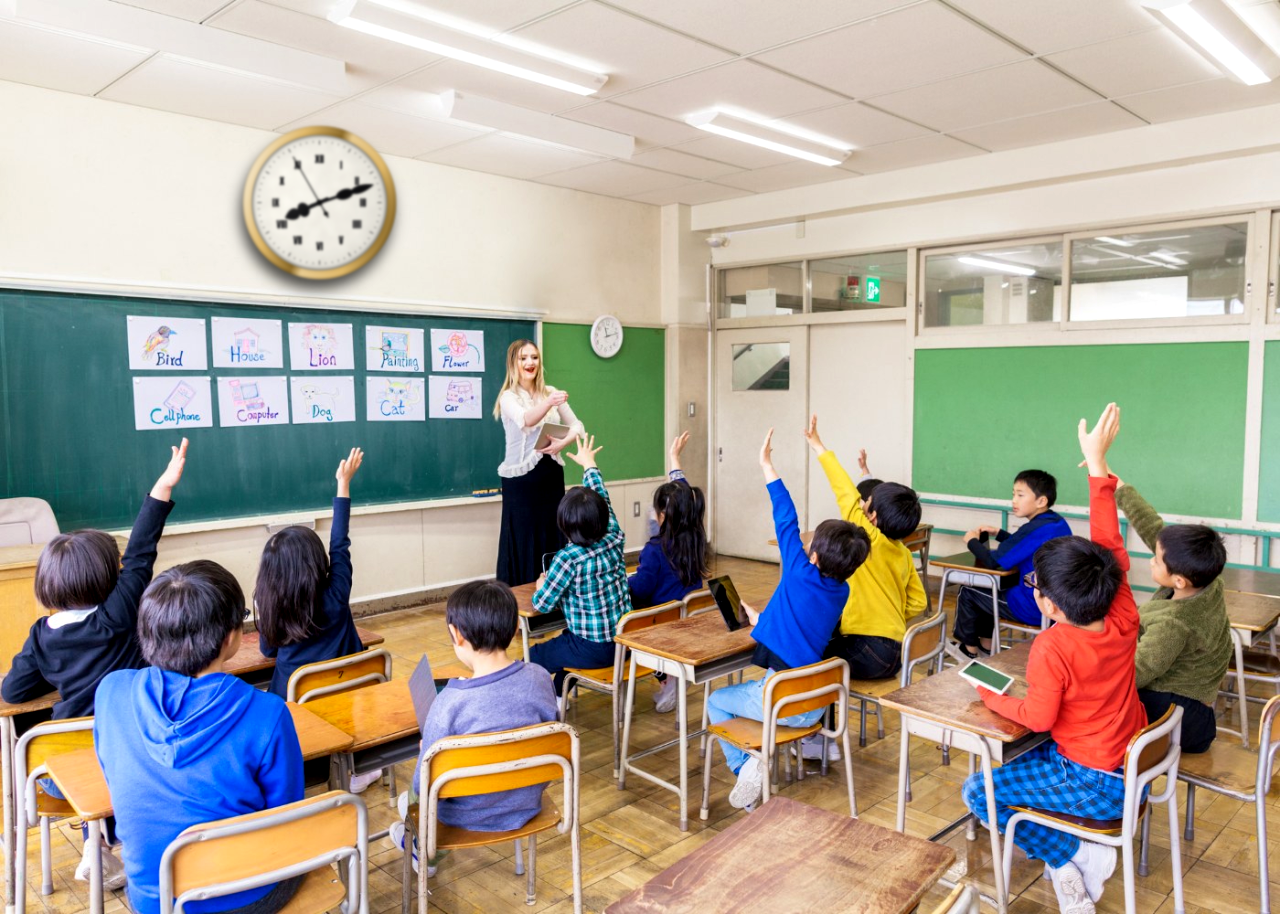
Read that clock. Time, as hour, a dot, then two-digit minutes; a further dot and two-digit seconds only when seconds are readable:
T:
8.11.55
